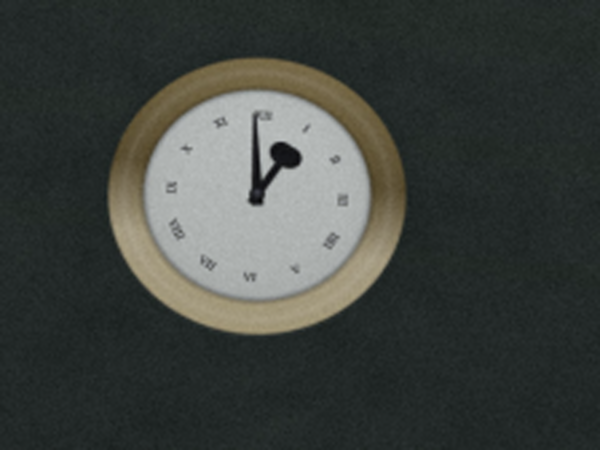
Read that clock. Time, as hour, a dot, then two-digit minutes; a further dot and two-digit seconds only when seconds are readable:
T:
12.59
